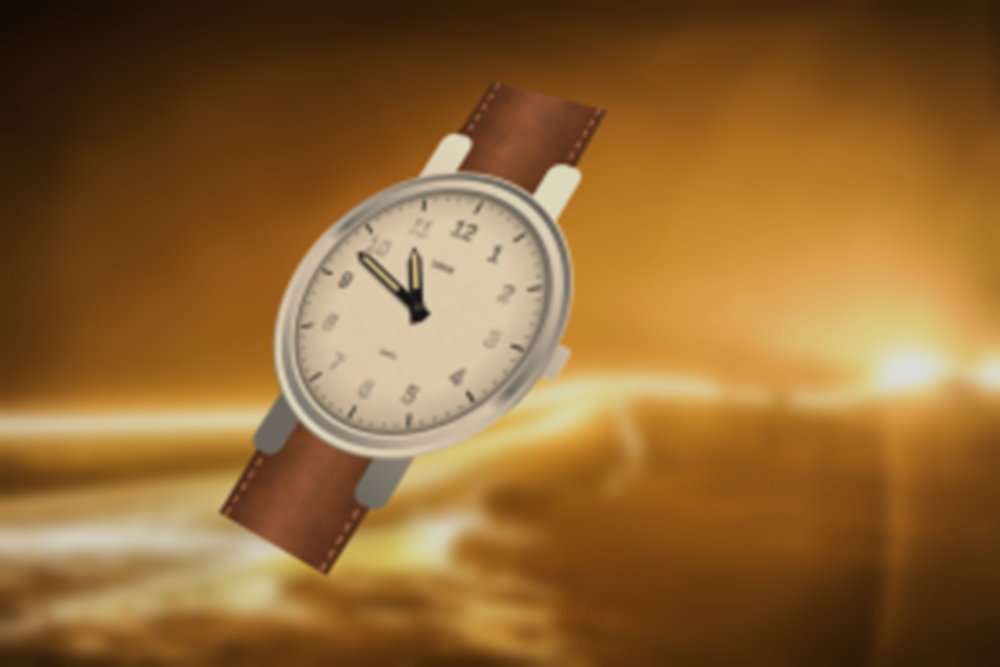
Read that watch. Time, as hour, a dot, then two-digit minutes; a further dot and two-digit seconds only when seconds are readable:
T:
10.48
